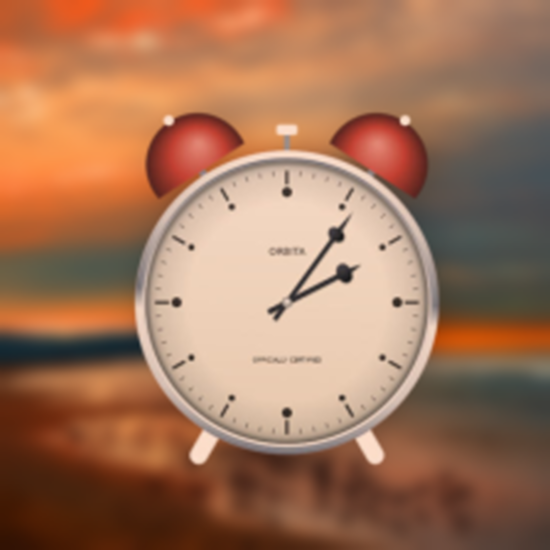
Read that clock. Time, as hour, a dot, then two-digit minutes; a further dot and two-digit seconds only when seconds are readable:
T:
2.06
